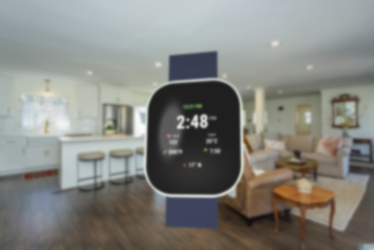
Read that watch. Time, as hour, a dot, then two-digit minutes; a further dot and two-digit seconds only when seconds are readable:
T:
2.48
